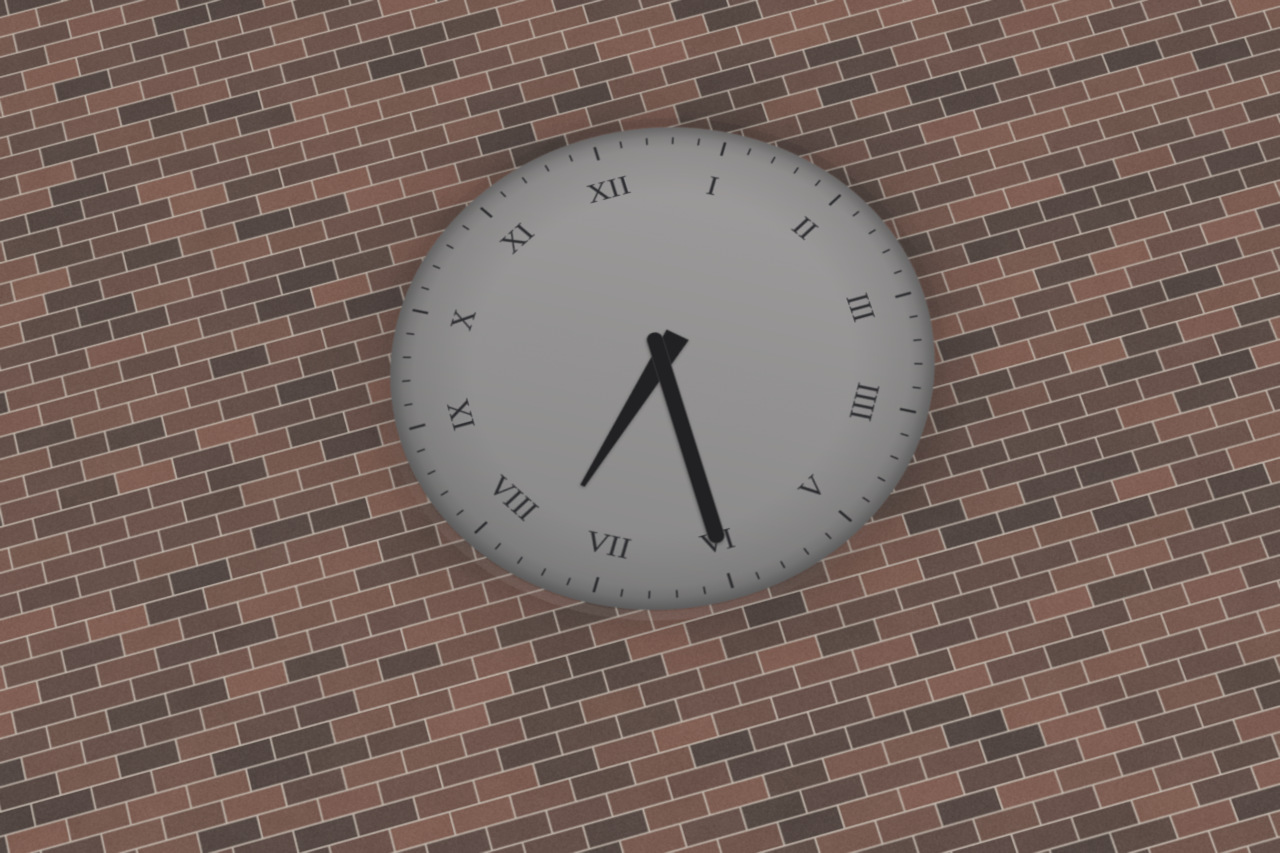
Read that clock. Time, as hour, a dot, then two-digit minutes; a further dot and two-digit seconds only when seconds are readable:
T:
7.30
